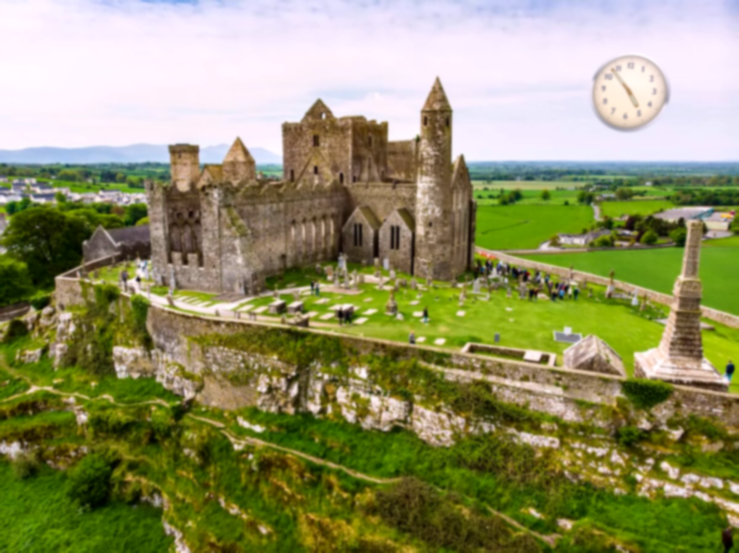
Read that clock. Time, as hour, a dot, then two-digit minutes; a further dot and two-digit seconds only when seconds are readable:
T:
4.53
